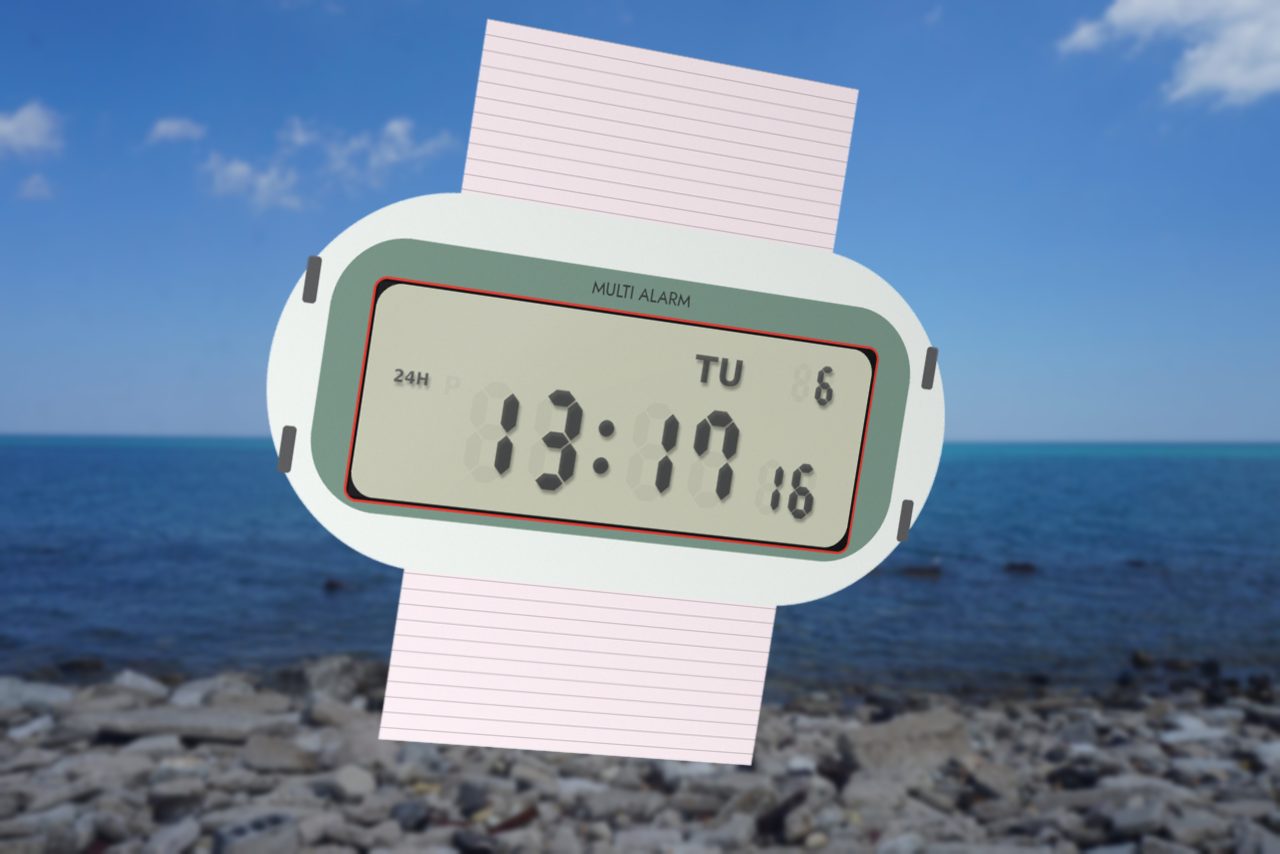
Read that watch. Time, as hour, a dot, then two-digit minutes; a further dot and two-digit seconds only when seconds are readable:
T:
13.17.16
